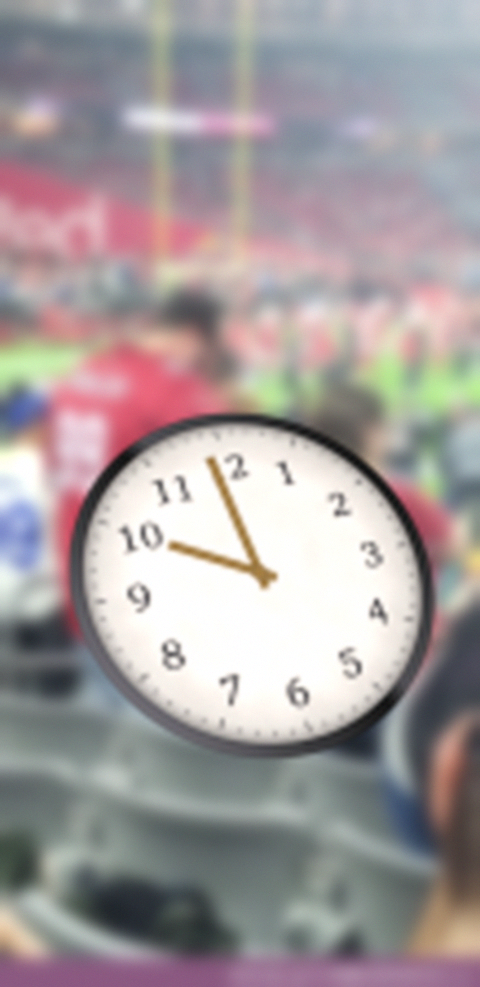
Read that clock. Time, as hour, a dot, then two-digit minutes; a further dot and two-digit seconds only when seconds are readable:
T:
9.59
